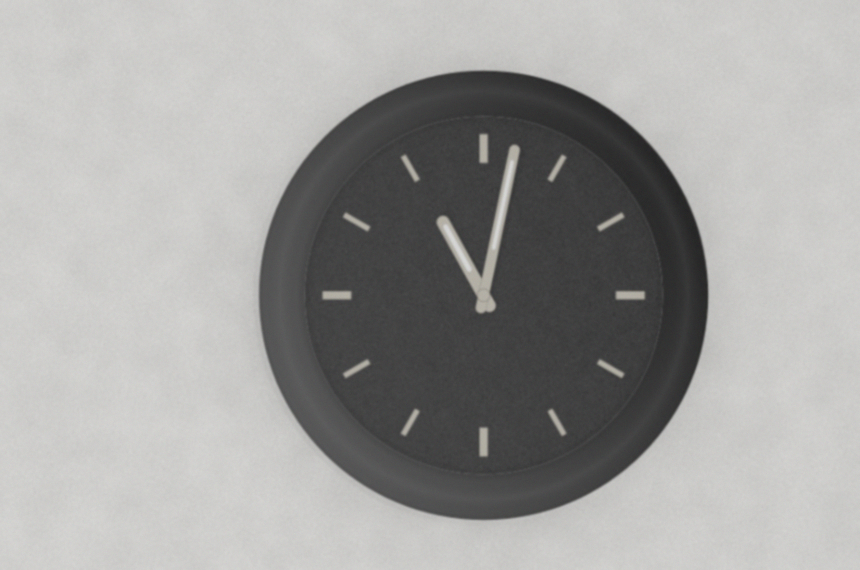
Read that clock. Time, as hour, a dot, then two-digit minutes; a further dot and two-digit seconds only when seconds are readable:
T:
11.02
